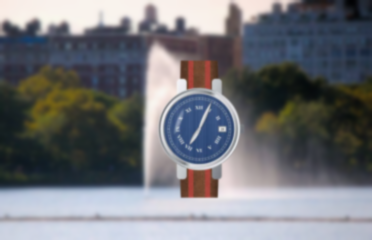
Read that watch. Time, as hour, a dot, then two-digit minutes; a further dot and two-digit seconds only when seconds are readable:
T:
7.04
